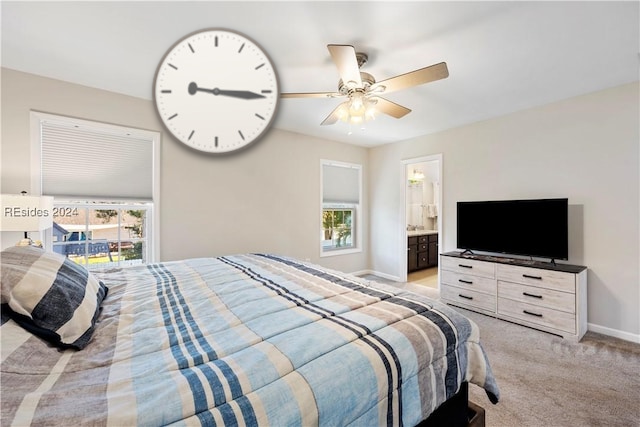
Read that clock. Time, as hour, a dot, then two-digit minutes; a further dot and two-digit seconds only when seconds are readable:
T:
9.16
